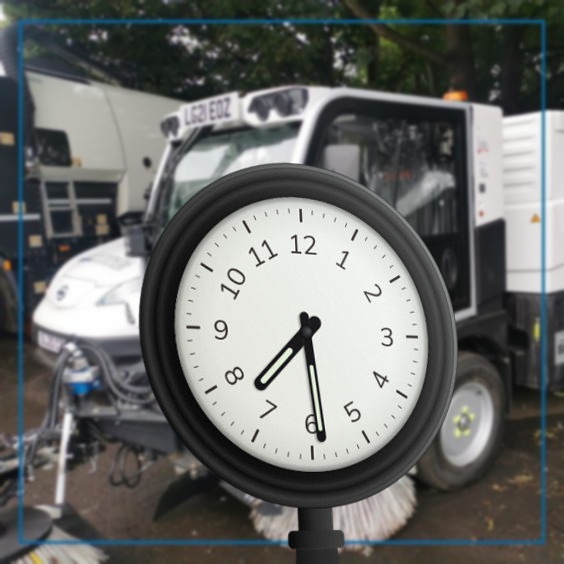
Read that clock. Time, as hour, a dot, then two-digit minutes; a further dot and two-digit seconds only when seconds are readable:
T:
7.29
